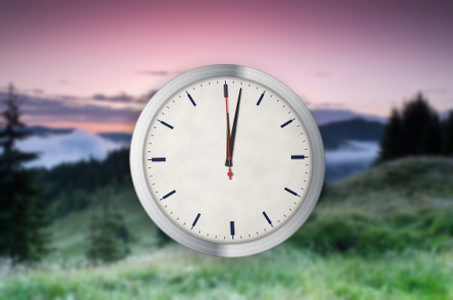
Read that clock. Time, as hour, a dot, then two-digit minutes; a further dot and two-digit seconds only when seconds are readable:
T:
12.02.00
